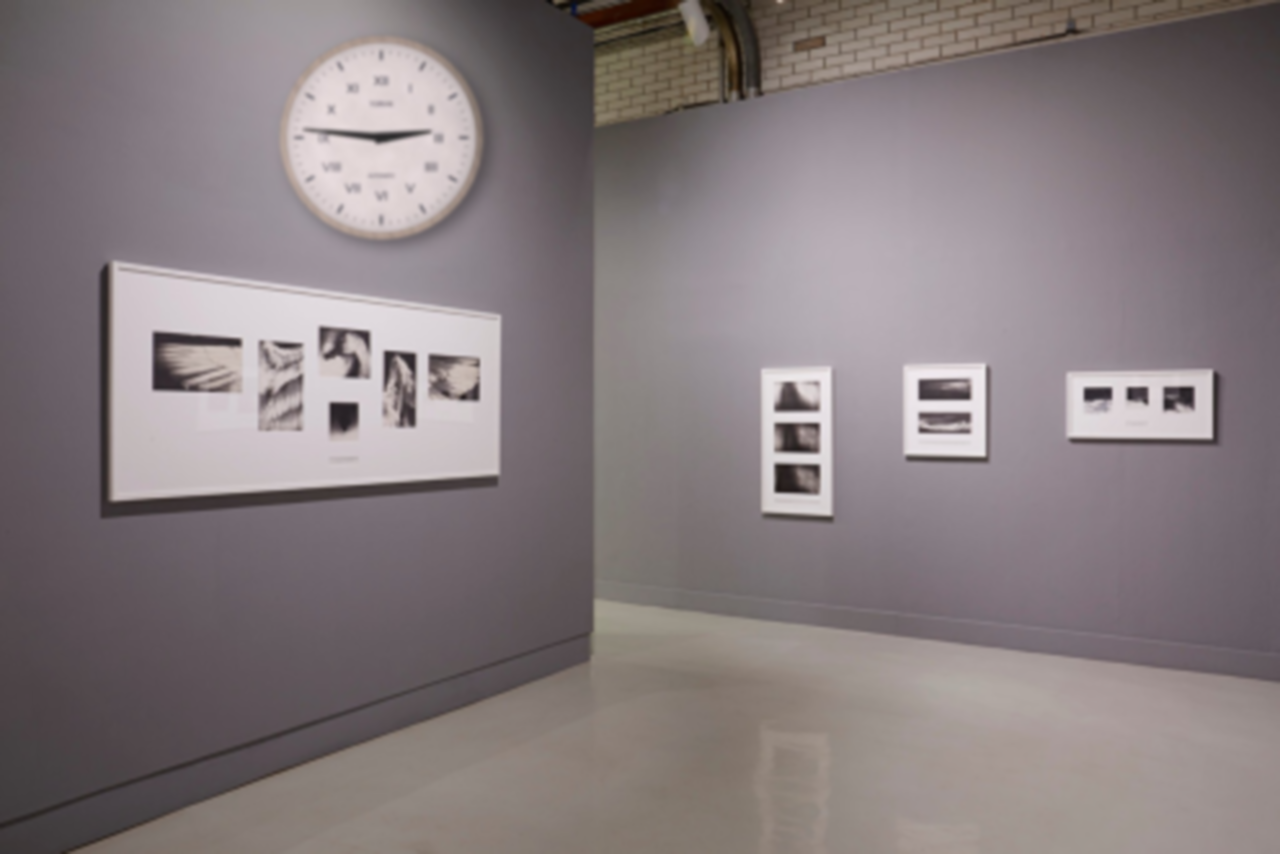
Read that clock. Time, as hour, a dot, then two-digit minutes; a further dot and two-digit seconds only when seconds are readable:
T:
2.46
